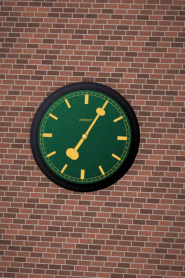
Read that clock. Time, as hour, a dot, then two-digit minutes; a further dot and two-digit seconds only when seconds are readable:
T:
7.05
